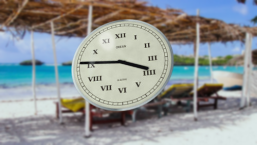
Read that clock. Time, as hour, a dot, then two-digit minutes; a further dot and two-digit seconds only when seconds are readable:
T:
3.46
